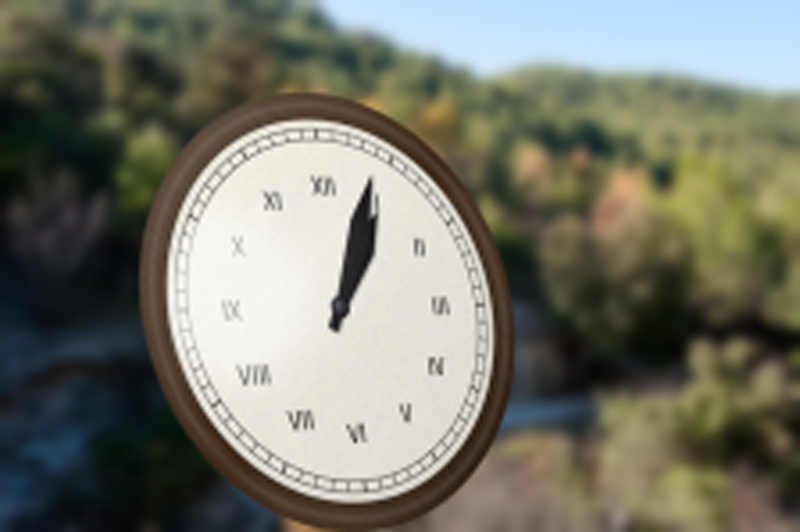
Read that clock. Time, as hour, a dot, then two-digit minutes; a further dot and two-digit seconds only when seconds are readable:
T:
1.04
